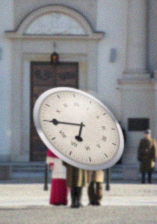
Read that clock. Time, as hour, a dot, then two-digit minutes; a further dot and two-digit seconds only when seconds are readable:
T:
6.45
